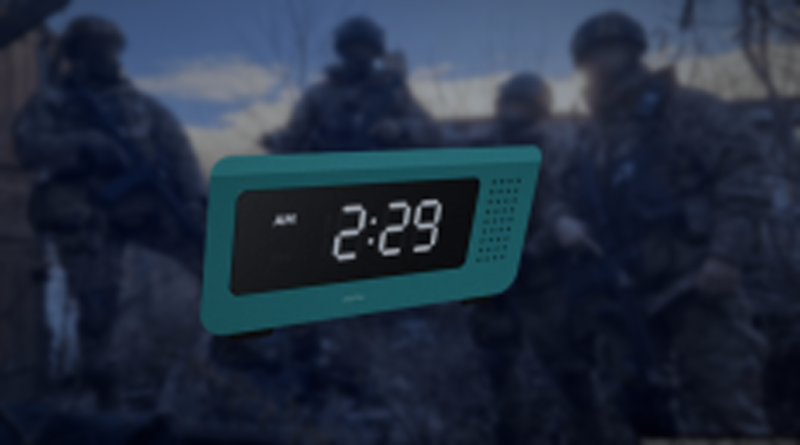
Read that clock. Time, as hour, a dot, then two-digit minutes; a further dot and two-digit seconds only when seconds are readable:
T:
2.29
